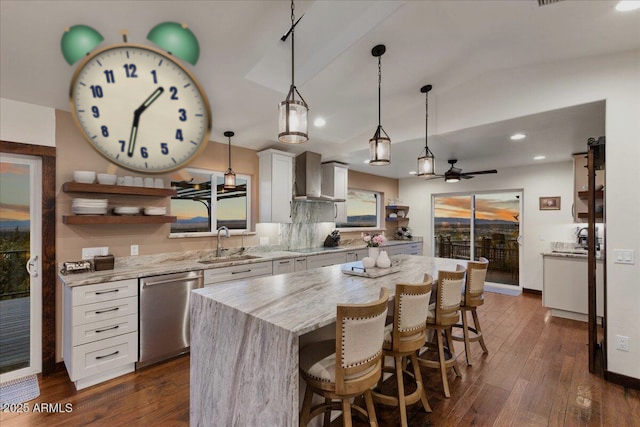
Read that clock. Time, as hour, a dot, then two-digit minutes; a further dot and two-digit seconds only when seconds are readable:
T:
1.33
